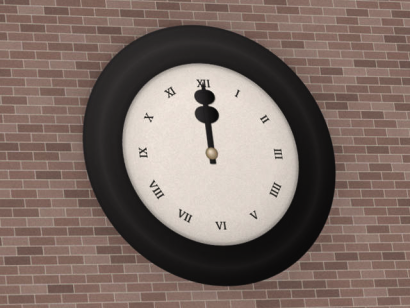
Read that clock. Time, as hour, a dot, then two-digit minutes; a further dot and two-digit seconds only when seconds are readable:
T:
12.00
